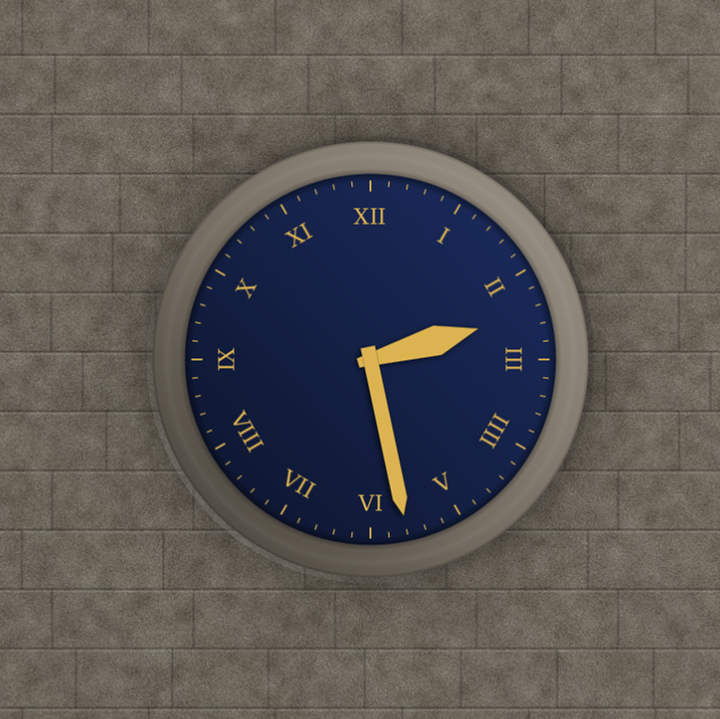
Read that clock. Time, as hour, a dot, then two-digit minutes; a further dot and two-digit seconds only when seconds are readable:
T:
2.28
